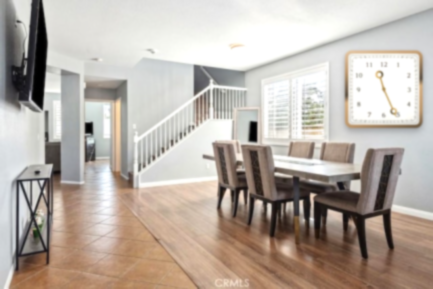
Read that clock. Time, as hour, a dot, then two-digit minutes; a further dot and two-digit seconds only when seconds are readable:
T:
11.26
